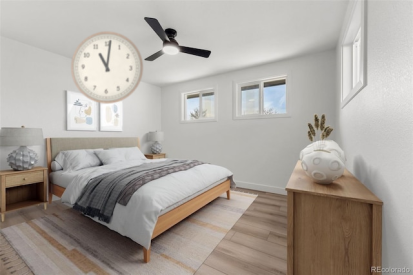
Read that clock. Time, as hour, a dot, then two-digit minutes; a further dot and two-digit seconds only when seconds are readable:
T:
11.01
